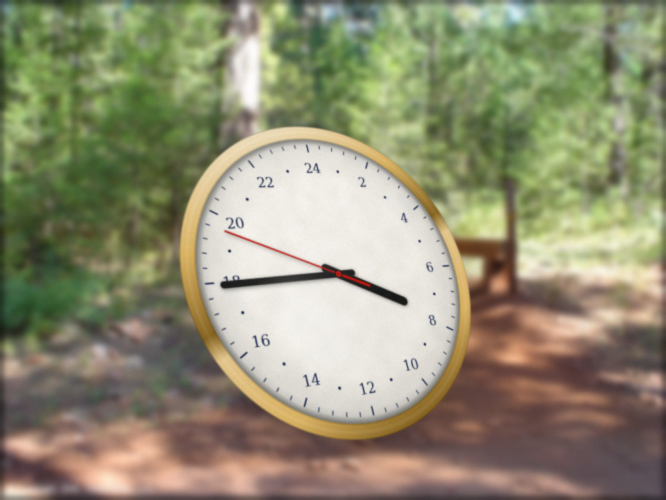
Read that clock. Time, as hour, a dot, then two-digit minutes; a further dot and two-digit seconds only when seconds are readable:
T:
7.44.49
